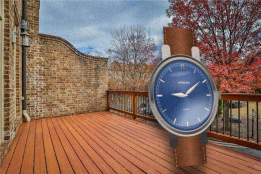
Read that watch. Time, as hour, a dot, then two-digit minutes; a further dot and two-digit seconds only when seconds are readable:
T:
9.09
